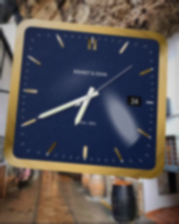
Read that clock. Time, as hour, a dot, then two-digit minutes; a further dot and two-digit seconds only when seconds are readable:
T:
6.40.08
